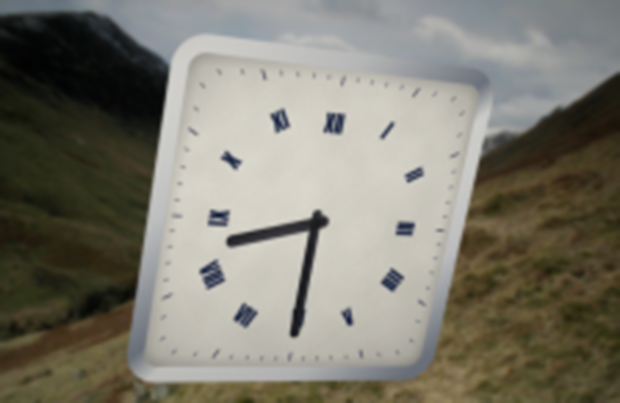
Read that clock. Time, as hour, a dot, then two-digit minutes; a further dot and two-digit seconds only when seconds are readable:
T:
8.30
